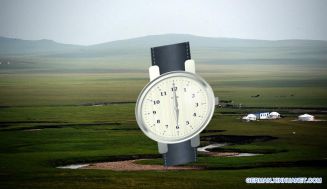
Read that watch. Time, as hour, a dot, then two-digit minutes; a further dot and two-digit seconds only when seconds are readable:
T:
6.00
